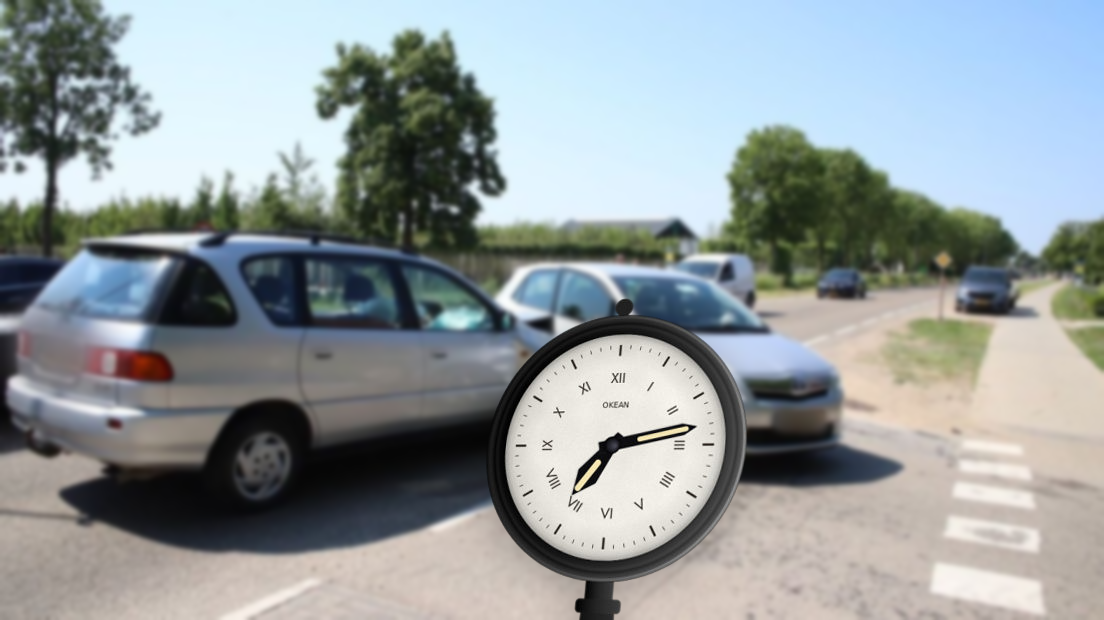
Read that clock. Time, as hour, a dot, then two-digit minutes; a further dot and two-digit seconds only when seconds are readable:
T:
7.13
